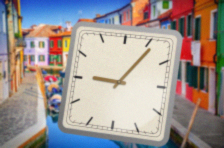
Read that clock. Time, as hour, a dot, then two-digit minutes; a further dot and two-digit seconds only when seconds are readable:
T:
9.06
